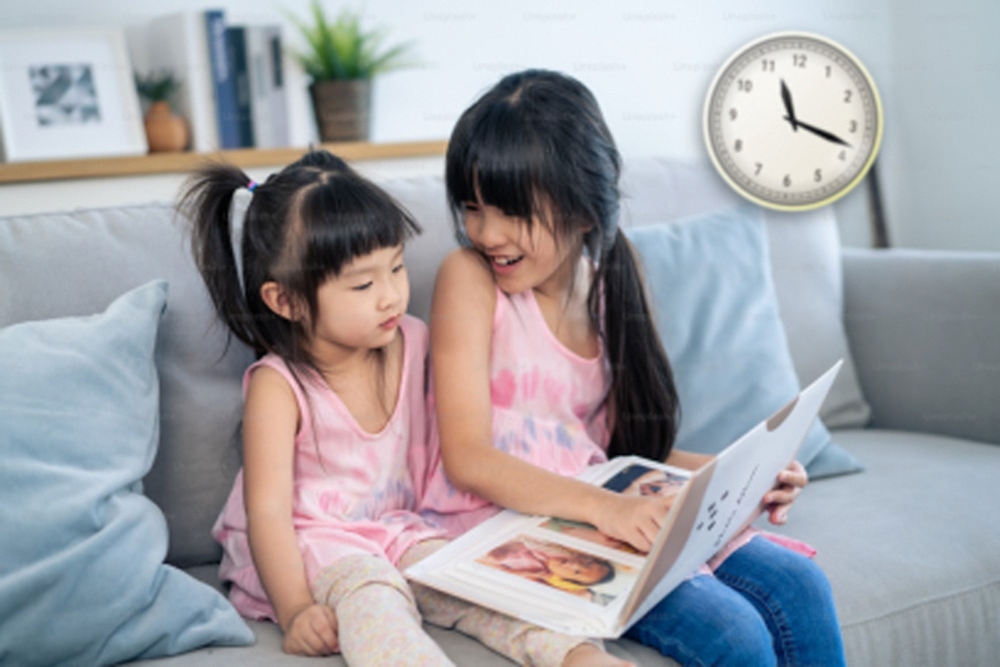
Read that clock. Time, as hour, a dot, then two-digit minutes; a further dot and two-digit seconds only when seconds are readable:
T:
11.18
